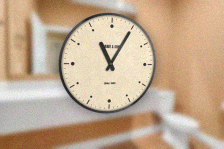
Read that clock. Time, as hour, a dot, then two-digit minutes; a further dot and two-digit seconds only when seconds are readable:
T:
11.05
